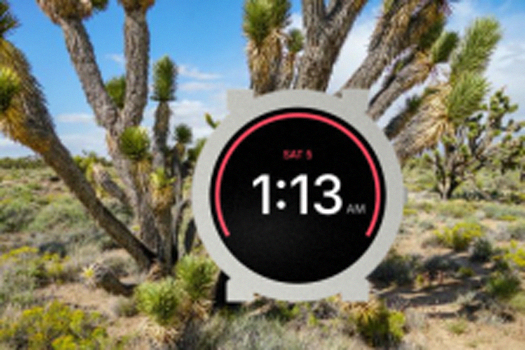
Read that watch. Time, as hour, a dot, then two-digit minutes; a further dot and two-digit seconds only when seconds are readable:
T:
1.13
